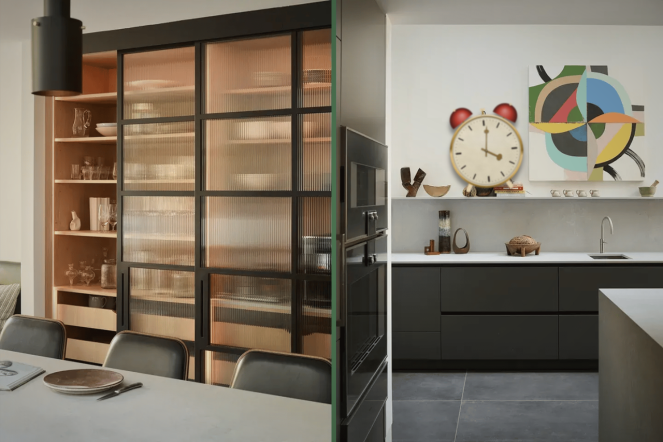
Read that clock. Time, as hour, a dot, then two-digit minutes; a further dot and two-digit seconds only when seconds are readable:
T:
4.01
